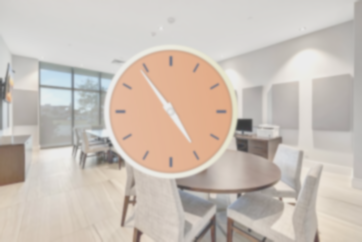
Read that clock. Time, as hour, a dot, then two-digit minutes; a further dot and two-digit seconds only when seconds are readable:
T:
4.54
